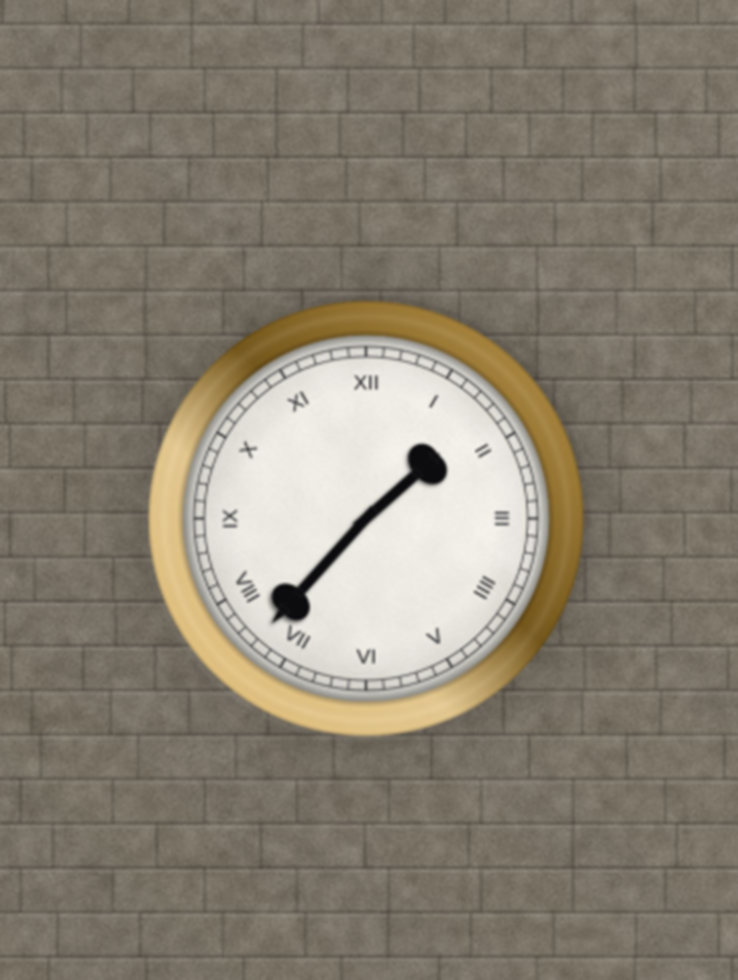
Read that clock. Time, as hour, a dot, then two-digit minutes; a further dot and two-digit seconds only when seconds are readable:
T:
1.37
